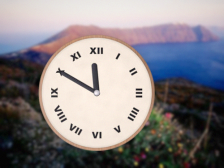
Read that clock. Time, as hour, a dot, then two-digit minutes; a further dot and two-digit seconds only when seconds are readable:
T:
11.50
